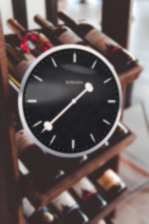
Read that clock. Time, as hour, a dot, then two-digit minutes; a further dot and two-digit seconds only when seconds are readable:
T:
1.38
